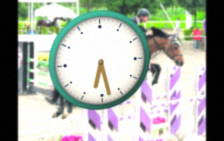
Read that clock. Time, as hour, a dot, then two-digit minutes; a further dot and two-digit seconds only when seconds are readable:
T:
6.28
